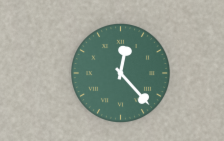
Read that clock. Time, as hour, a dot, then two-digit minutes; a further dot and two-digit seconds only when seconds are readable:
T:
12.23
